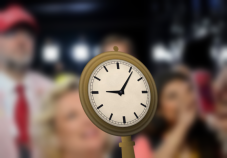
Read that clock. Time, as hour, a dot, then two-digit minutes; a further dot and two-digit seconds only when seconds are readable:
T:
9.06
